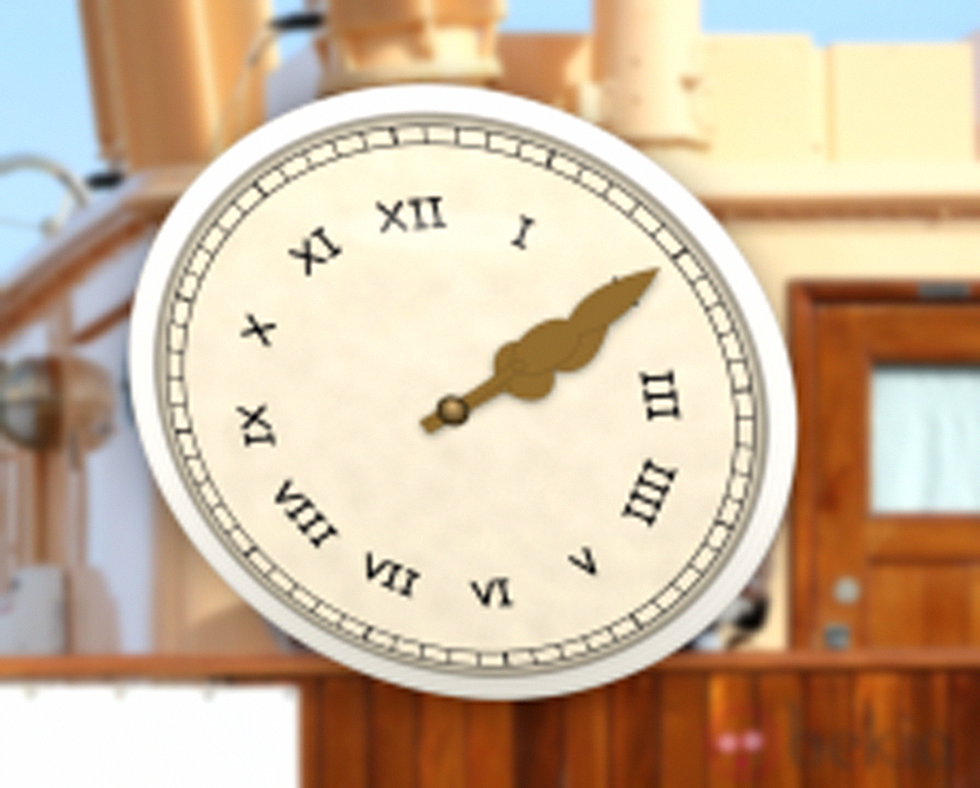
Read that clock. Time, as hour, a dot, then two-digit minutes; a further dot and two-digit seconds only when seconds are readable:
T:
2.10
